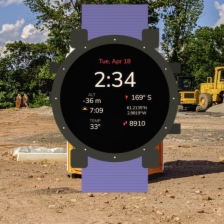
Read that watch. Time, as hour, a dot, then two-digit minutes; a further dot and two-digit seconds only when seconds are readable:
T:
2.34
